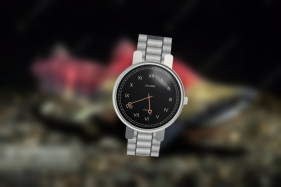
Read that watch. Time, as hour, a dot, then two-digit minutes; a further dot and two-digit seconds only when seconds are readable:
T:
5.41
